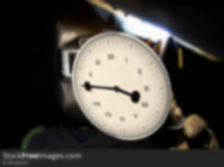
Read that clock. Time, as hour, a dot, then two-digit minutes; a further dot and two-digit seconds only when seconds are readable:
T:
3.46
